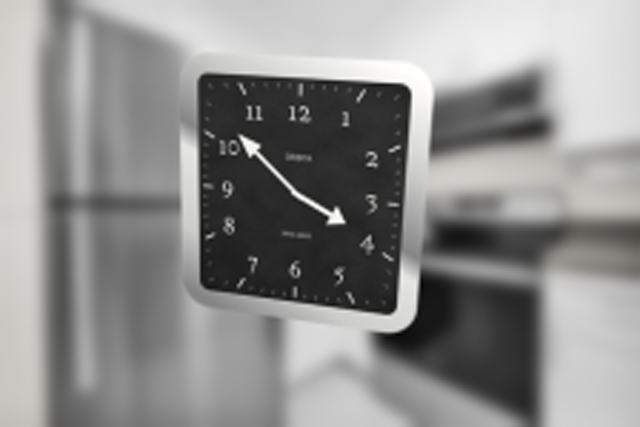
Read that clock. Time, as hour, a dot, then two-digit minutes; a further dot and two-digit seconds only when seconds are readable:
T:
3.52
